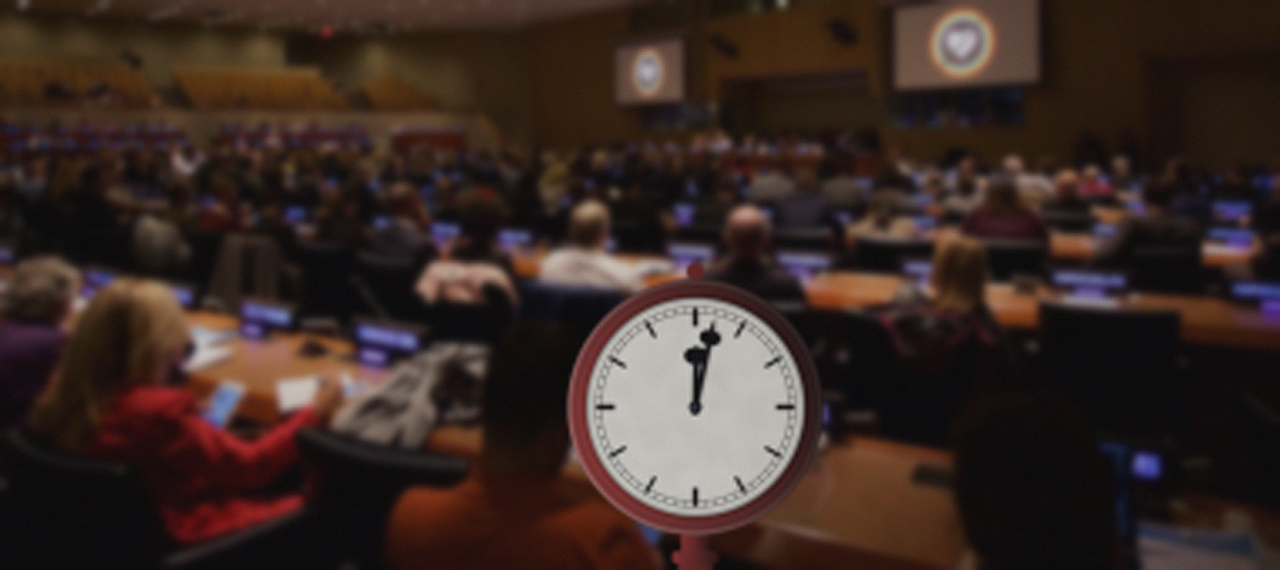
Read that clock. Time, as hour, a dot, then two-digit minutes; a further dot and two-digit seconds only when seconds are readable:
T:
12.02
